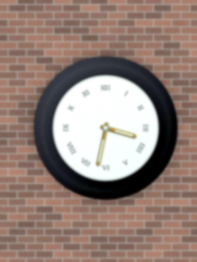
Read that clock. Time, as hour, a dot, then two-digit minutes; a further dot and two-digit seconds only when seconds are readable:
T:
3.32
